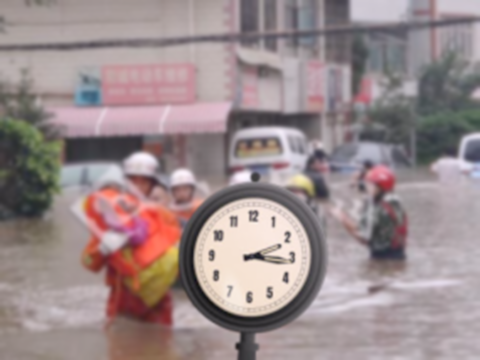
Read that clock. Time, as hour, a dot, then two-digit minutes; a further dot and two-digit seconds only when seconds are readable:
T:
2.16
